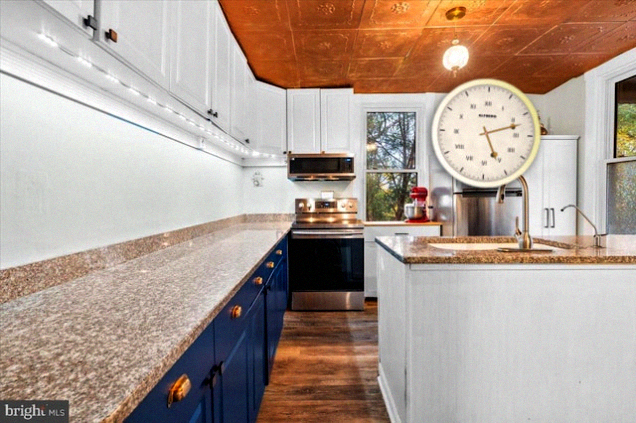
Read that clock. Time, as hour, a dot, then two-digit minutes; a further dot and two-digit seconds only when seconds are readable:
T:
5.12
